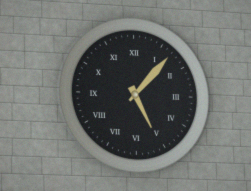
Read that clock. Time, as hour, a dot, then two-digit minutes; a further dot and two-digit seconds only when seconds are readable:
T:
5.07
